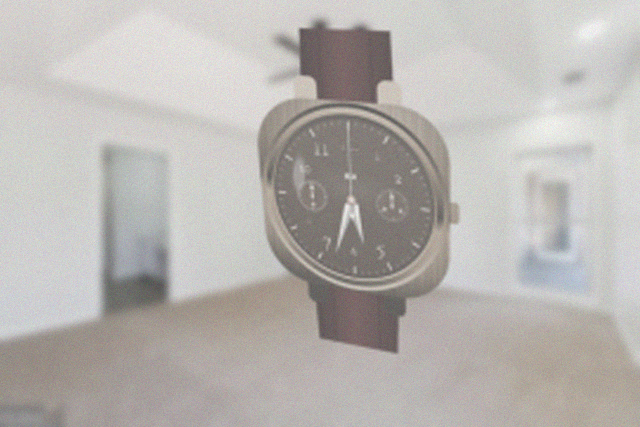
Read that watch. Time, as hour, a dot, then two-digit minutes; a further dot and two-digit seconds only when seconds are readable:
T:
5.33
